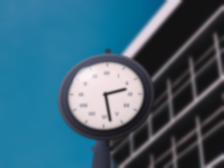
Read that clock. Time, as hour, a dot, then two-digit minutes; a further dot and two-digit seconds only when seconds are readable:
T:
2.28
